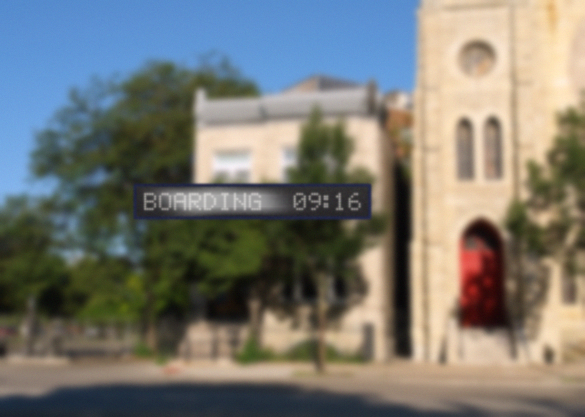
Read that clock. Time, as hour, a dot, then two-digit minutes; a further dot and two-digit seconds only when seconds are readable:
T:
9.16
